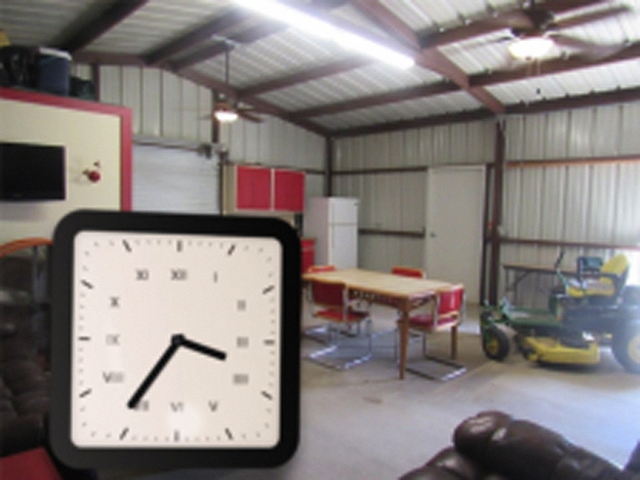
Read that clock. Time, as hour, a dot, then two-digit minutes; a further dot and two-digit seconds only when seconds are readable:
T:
3.36
